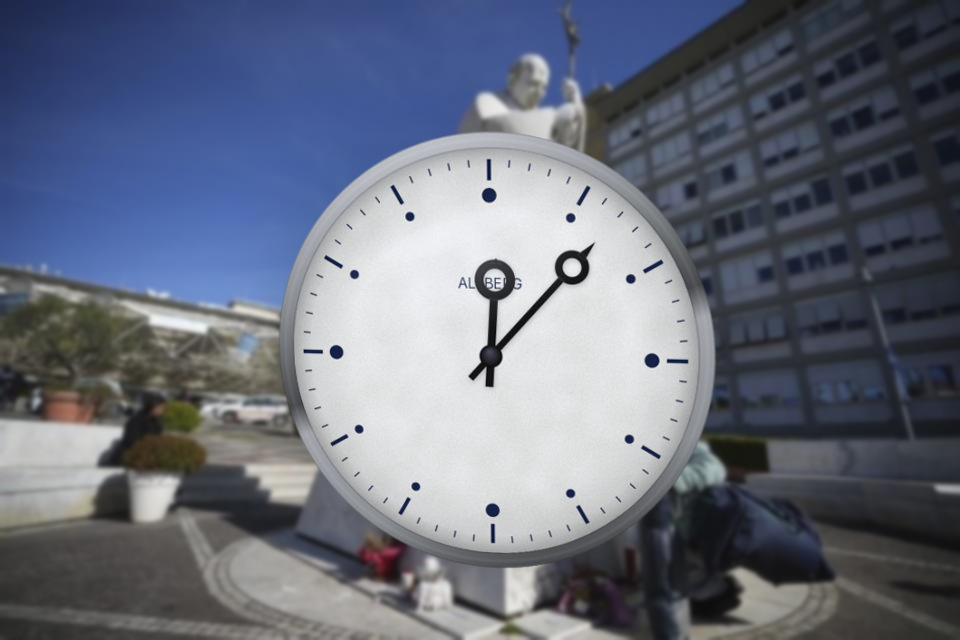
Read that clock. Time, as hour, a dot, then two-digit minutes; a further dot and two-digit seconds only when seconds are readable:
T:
12.07
